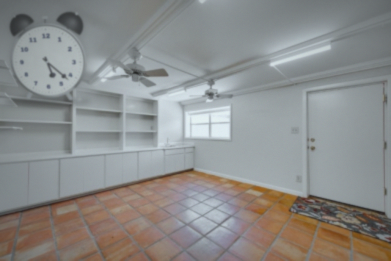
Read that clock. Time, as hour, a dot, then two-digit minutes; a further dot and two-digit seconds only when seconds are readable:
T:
5.22
